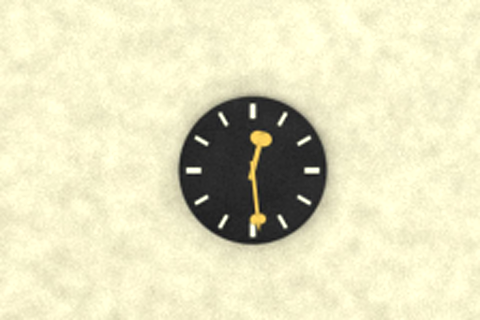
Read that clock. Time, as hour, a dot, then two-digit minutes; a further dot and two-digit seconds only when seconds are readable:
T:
12.29
